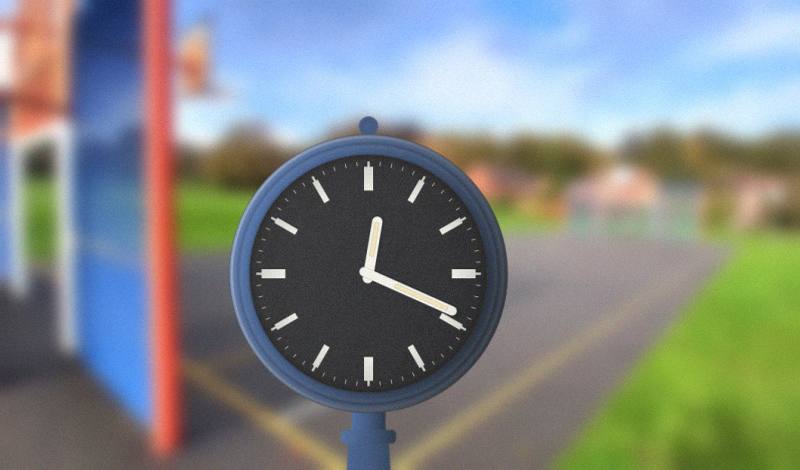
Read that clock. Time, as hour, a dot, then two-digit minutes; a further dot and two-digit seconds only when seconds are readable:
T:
12.19
